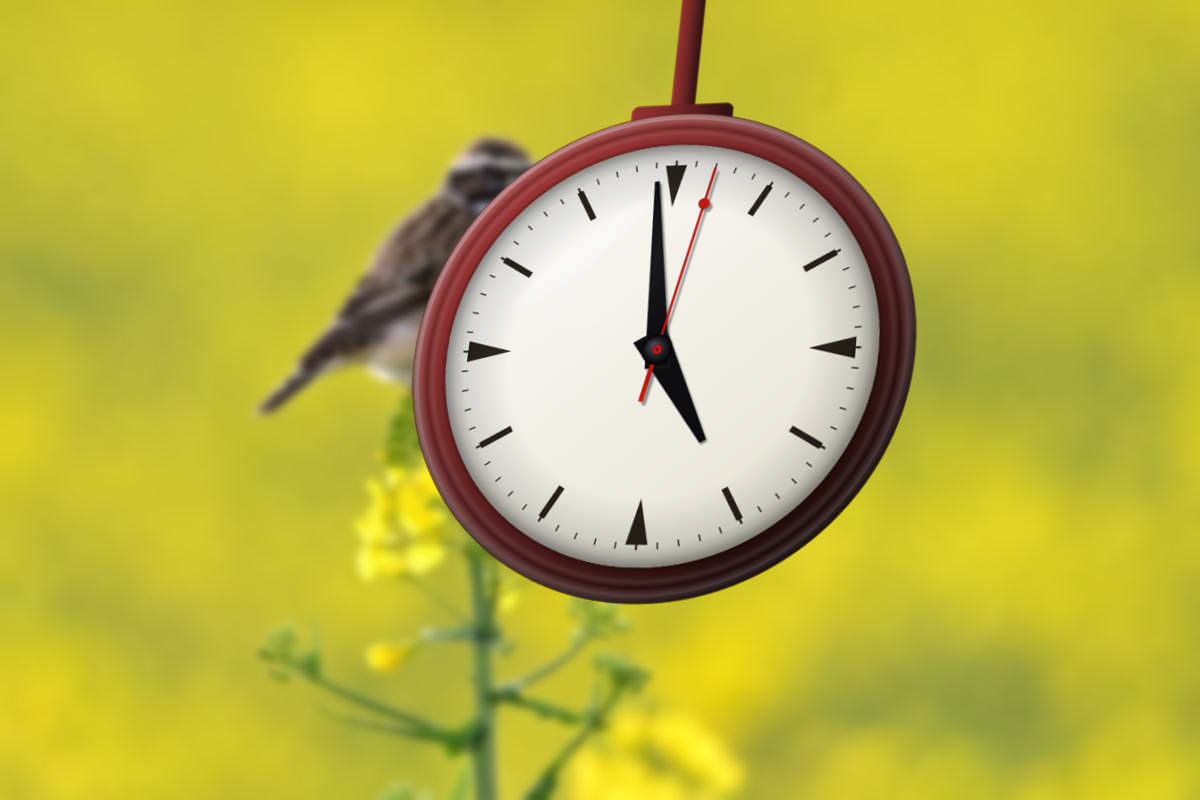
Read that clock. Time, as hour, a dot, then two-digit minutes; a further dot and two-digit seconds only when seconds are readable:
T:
4.59.02
